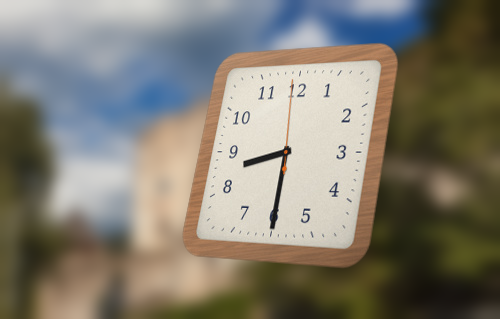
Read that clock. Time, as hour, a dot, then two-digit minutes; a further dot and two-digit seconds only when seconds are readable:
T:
8.29.59
